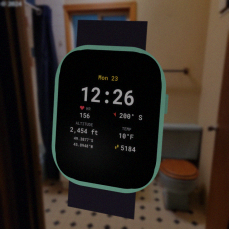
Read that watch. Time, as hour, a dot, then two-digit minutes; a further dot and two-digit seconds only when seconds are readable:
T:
12.26
